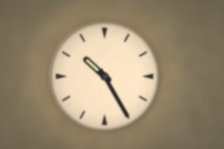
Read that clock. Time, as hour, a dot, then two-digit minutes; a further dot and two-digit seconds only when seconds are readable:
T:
10.25
